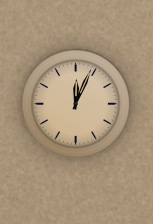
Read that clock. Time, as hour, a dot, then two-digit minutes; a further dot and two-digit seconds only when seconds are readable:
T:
12.04
